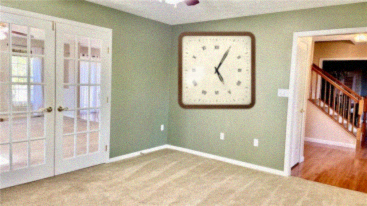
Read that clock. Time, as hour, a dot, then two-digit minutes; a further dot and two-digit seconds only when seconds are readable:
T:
5.05
